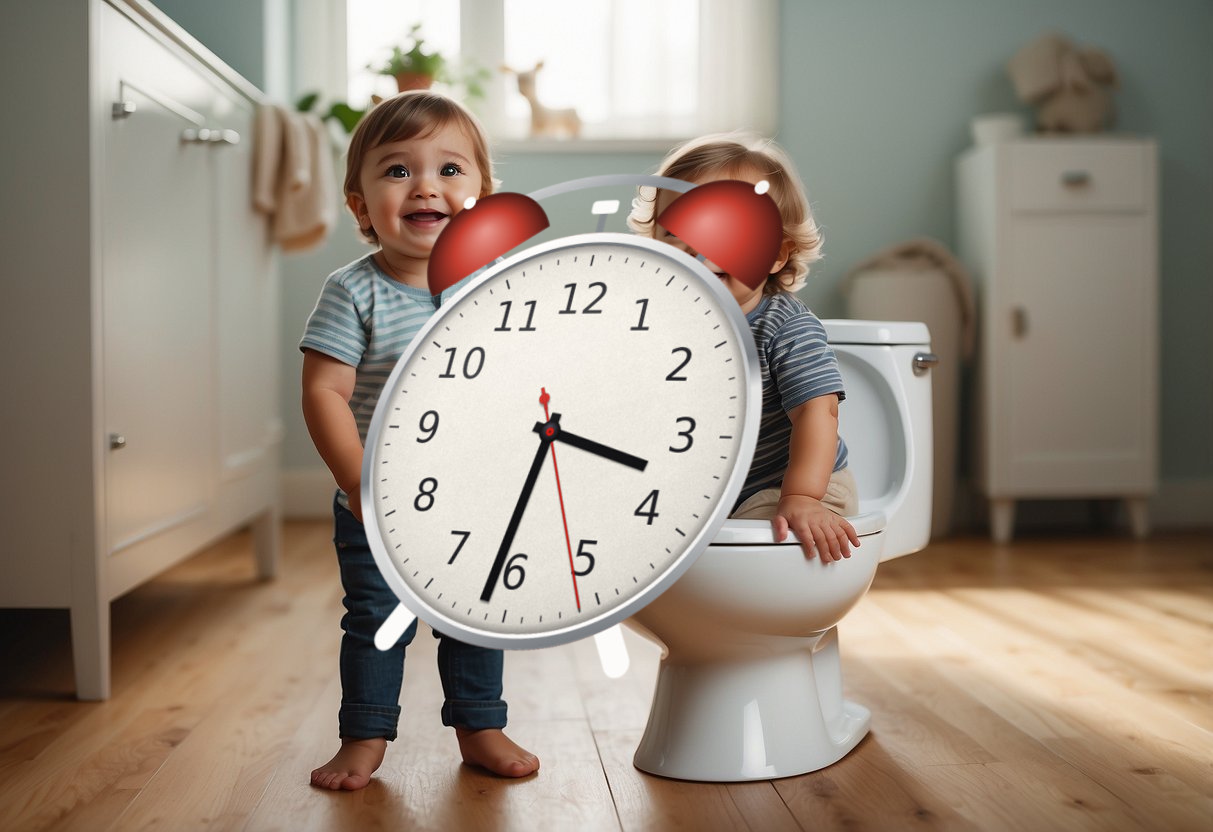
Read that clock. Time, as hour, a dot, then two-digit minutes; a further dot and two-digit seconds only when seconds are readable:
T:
3.31.26
